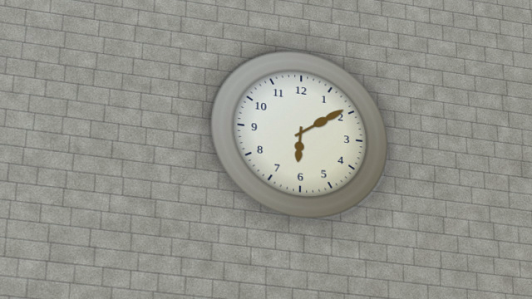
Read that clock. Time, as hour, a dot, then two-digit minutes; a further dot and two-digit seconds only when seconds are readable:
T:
6.09
